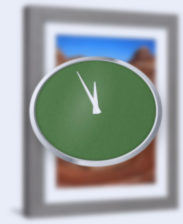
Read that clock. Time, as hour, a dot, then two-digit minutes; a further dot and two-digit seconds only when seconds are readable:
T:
11.56
